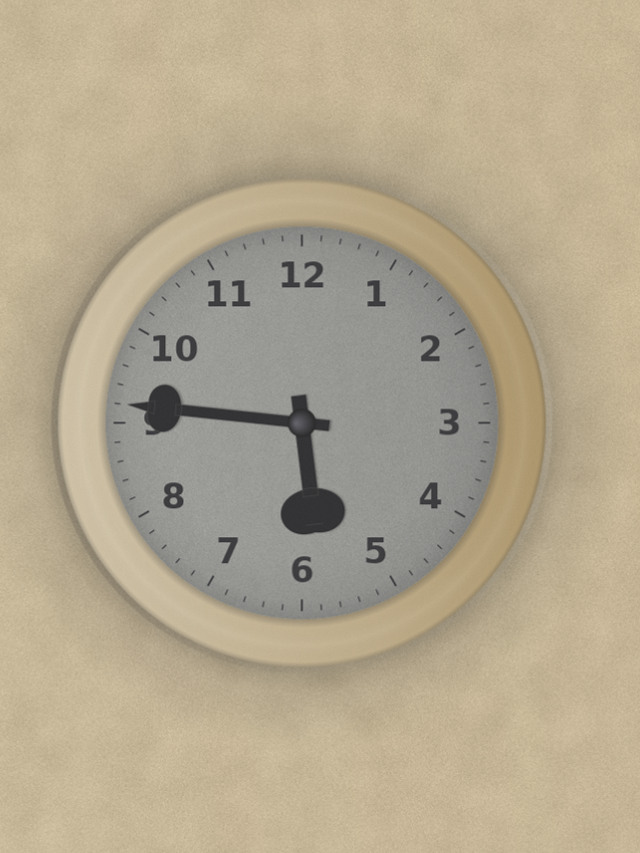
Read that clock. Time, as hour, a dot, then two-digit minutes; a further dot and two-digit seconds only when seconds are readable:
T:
5.46
